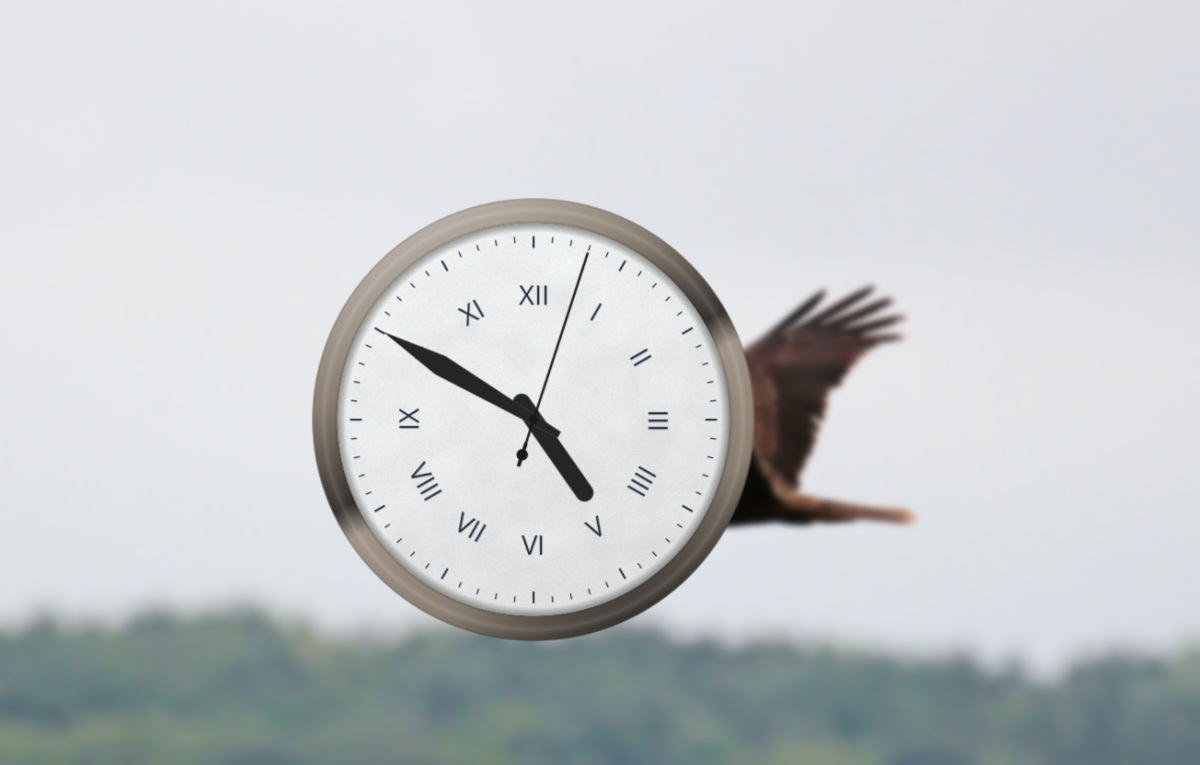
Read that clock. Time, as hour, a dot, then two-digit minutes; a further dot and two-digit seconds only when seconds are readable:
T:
4.50.03
